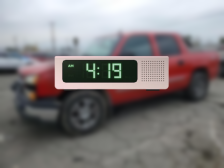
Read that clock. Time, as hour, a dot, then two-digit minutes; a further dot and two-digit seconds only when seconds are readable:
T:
4.19
